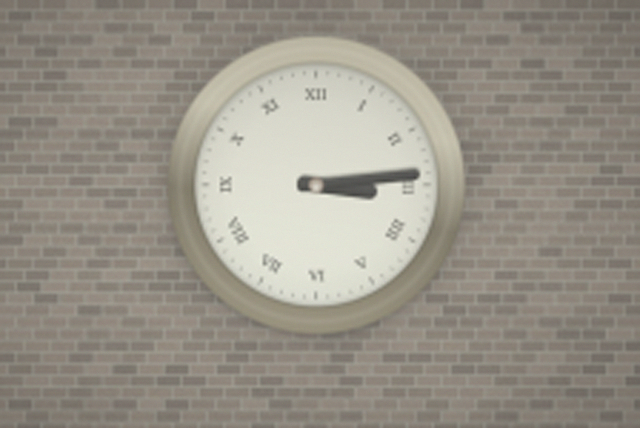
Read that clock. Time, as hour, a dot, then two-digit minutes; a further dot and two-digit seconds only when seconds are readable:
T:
3.14
